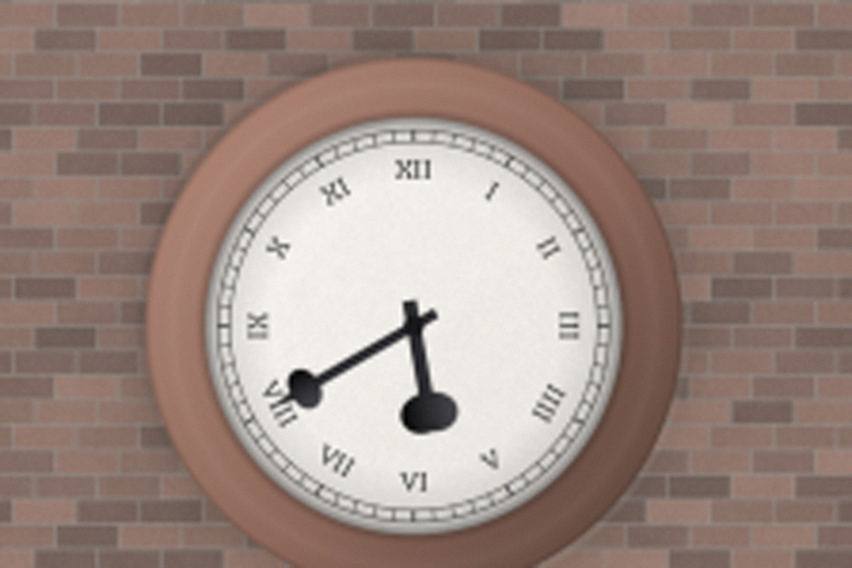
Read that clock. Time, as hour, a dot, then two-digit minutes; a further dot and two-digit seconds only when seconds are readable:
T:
5.40
